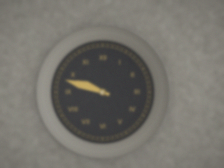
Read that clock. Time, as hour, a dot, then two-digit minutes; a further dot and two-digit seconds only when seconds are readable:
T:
9.48
